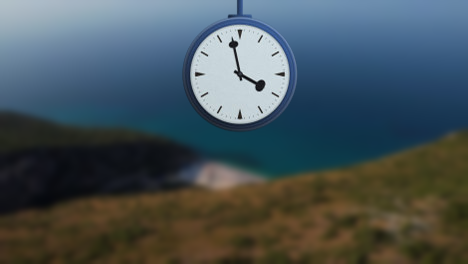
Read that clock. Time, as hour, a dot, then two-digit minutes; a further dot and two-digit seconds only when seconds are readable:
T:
3.58
